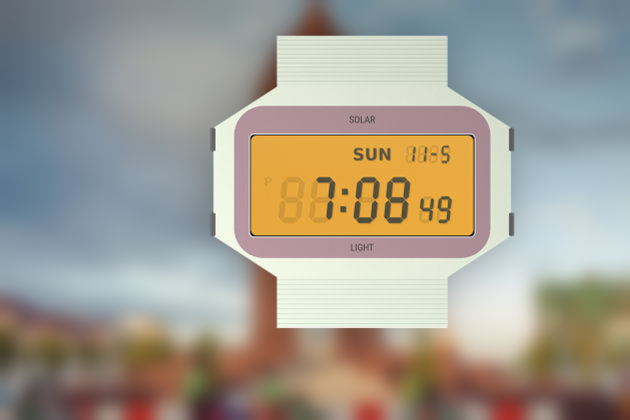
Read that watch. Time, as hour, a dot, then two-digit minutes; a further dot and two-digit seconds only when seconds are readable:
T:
7.08.49
